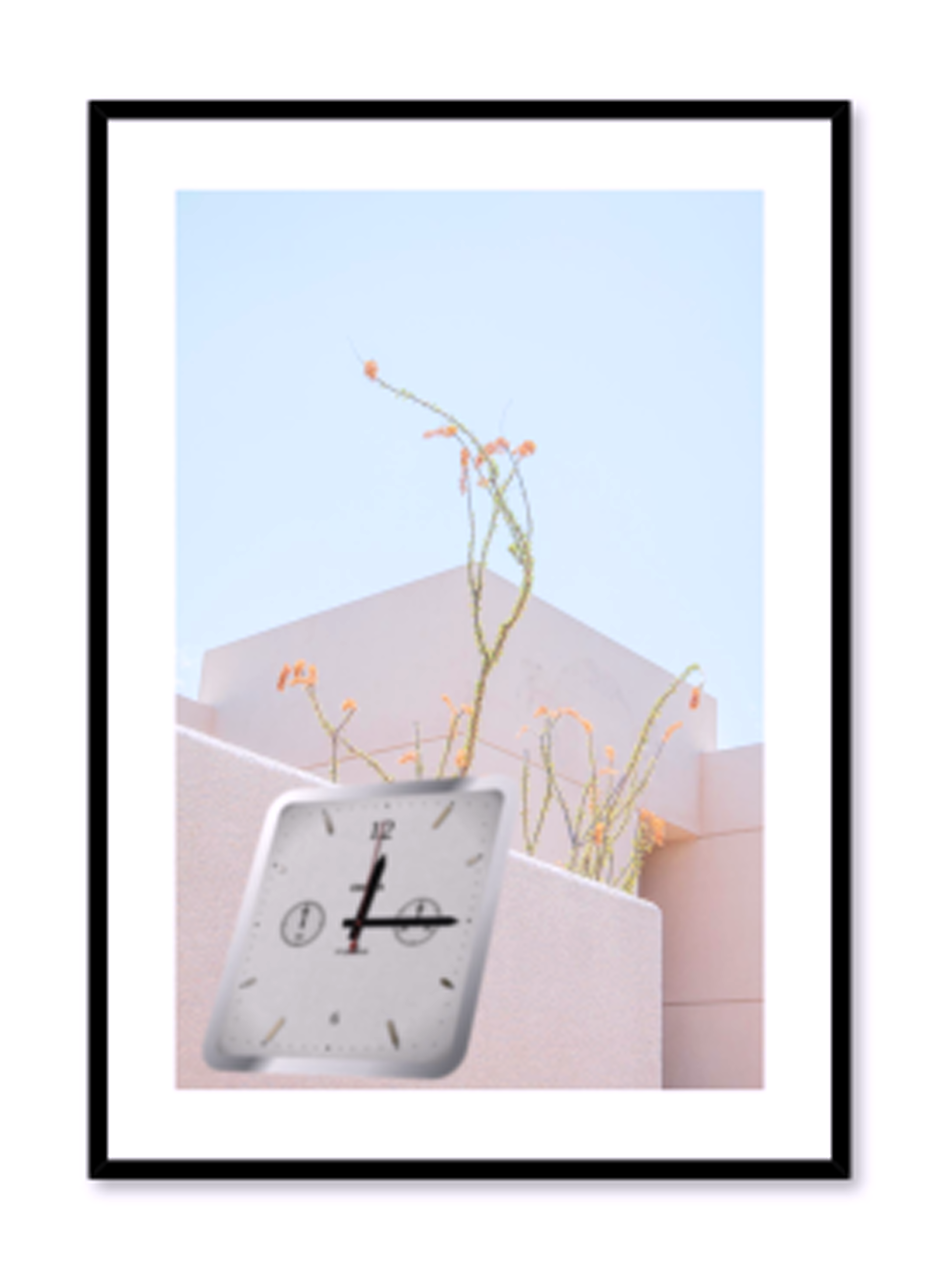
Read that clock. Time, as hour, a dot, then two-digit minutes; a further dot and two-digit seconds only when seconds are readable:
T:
12.15
